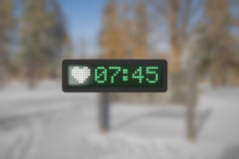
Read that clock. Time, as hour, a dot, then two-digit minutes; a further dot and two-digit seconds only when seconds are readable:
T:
7.45
